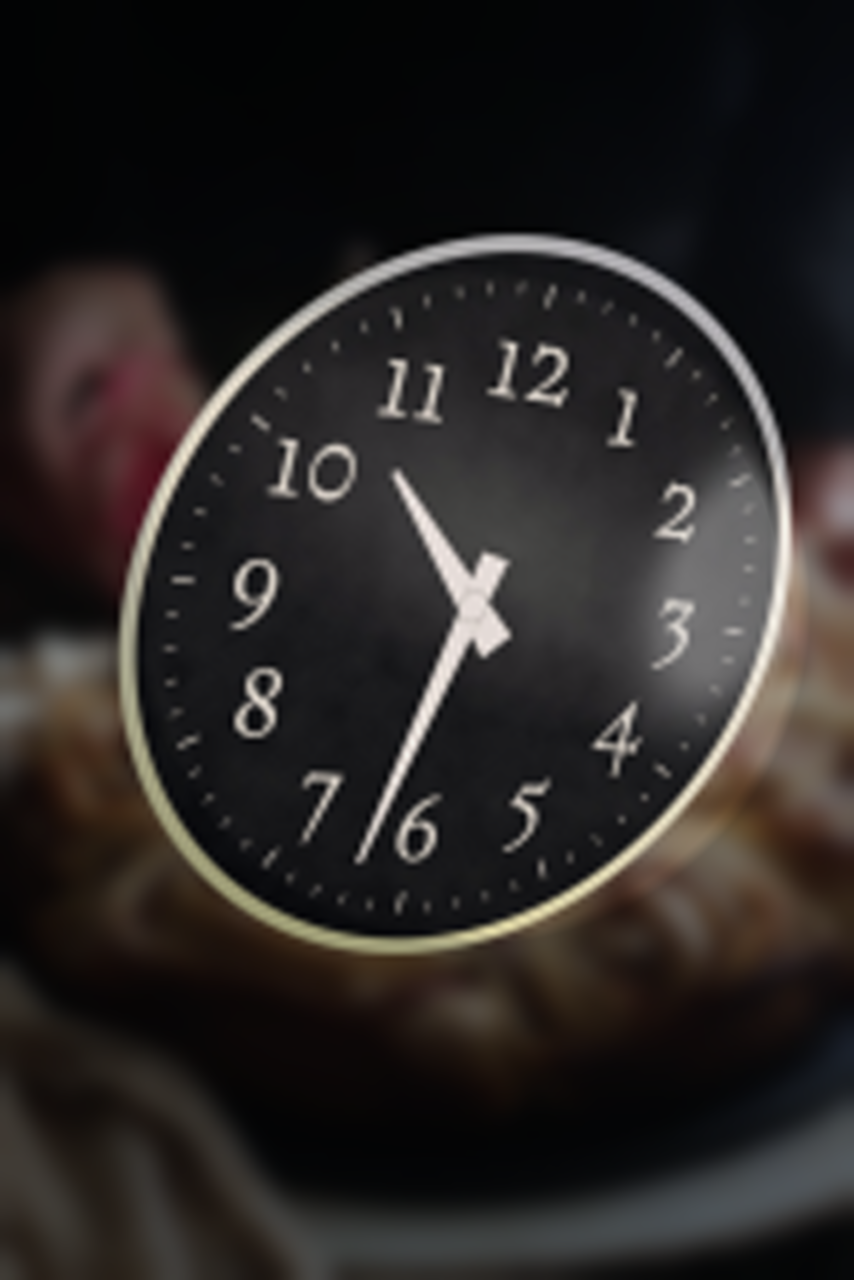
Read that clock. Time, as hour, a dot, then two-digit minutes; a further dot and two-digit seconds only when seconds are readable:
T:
10.32
